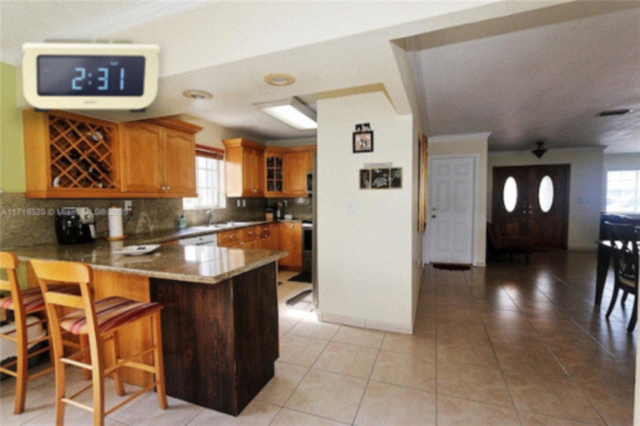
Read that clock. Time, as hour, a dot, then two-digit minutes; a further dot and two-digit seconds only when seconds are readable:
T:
2.31
